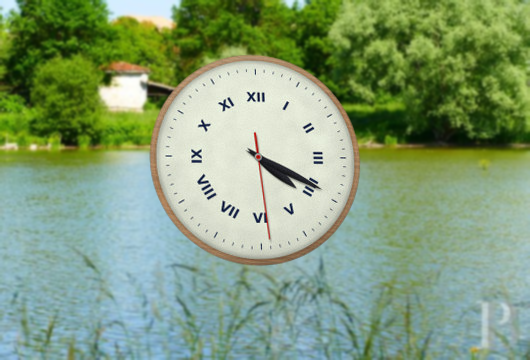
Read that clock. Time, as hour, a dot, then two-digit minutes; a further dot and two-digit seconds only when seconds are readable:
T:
4.19.29
